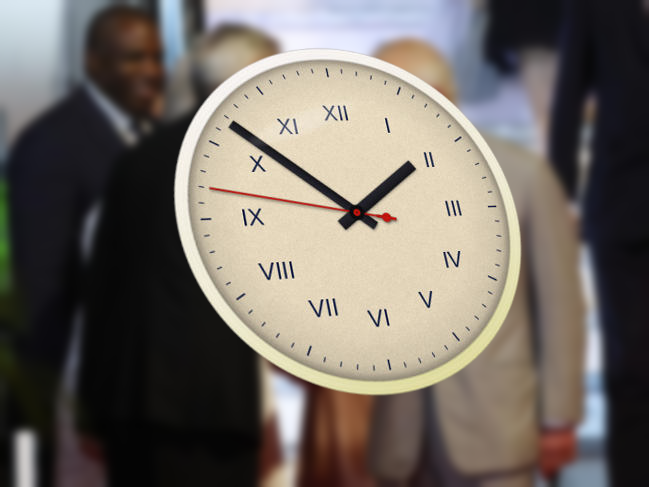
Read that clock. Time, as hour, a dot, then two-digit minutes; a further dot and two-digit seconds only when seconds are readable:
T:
1.51.47
